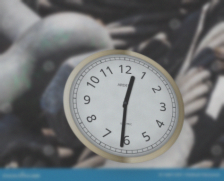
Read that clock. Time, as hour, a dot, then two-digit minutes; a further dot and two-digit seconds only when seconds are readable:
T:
12.31
